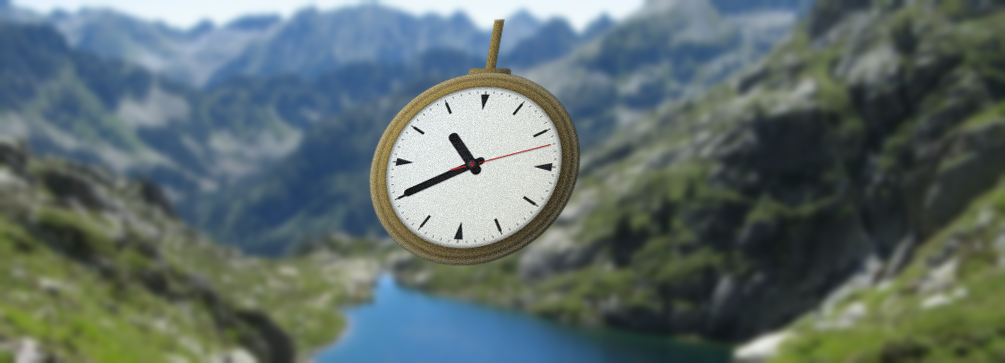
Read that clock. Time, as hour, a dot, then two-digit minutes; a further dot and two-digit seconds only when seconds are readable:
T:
10.40.12
